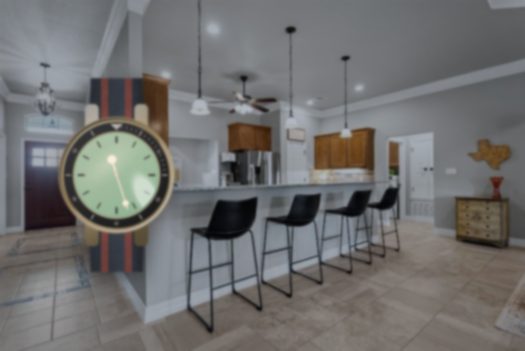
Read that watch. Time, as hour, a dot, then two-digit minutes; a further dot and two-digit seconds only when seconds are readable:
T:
11.27
